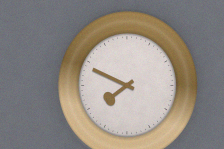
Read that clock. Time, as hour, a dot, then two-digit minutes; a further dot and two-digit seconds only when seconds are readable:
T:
7.49
